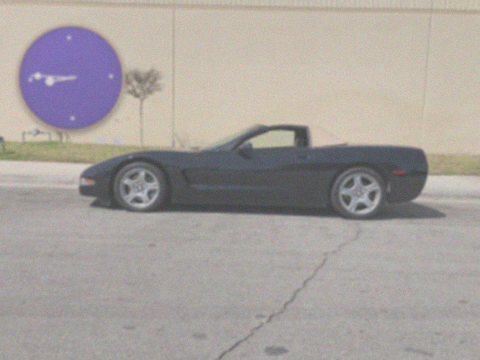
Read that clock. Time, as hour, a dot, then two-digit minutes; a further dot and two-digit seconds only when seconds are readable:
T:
8.46
